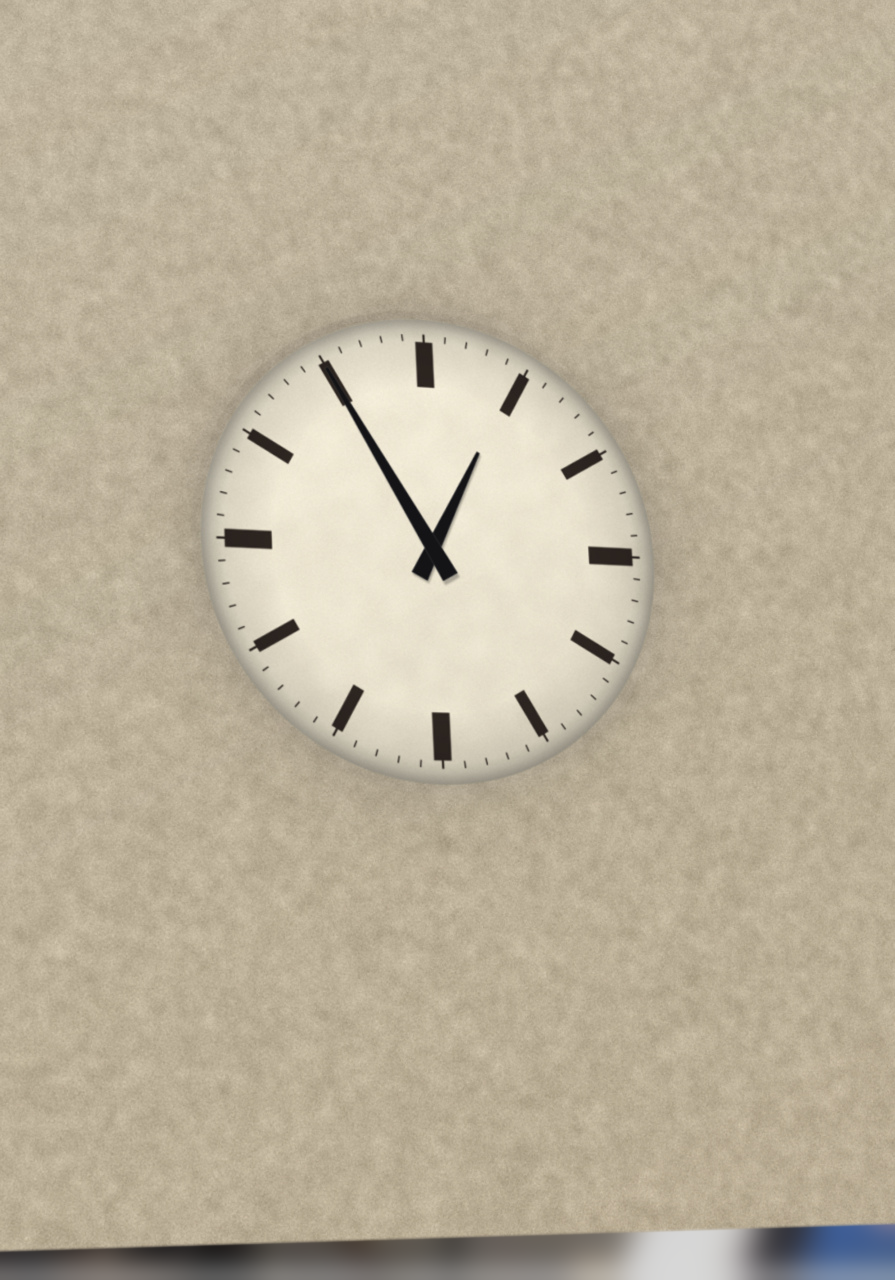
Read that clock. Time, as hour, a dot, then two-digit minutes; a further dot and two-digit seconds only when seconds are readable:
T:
12.55
